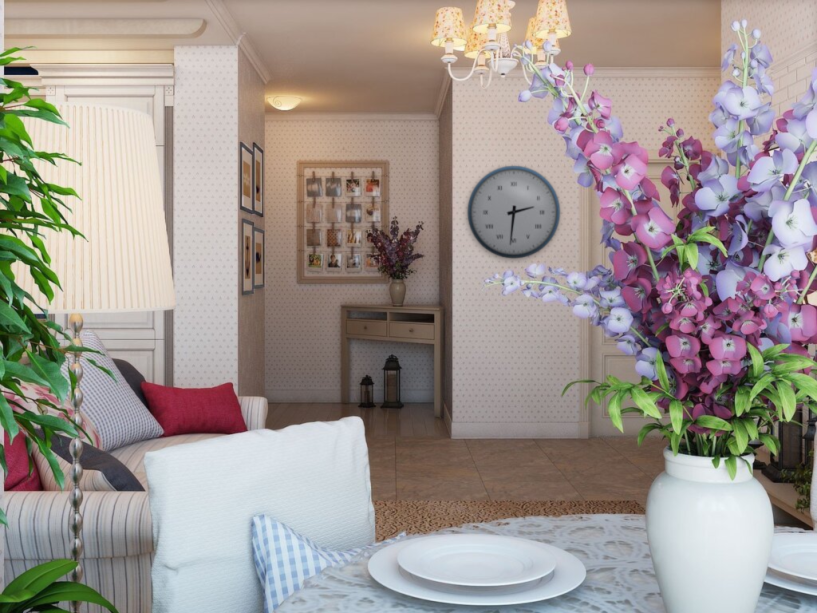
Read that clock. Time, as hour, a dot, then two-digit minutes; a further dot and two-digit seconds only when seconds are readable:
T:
2.31
